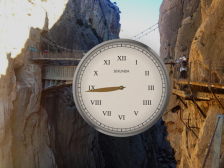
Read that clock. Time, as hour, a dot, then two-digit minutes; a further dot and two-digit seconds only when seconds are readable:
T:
8.44
